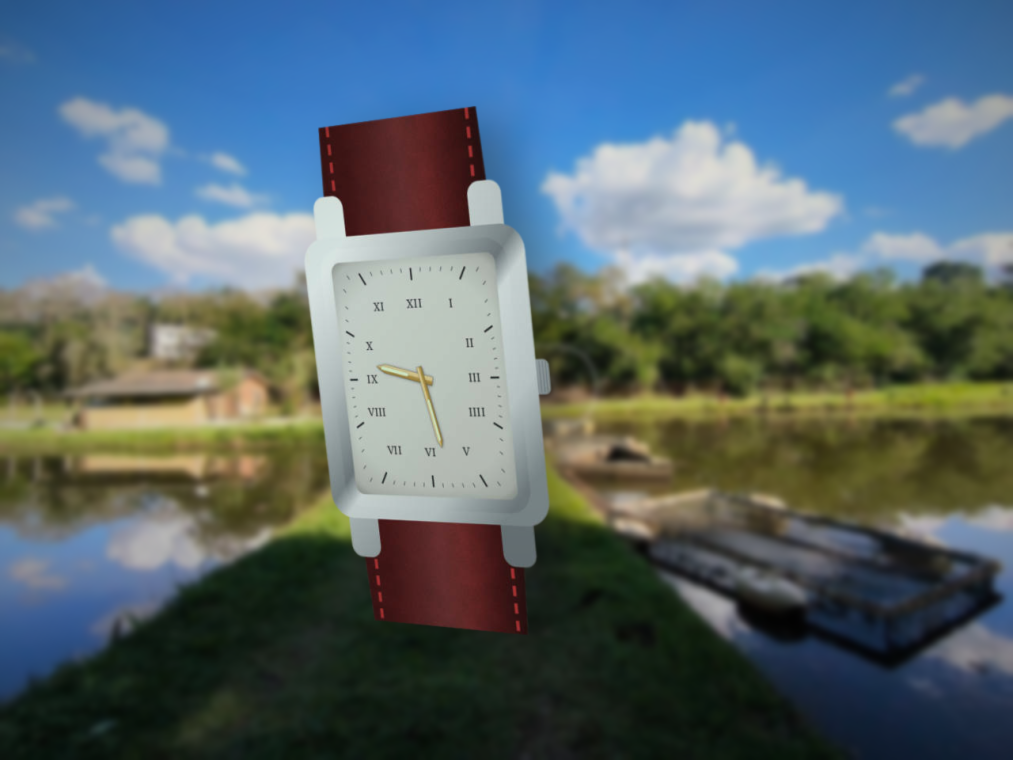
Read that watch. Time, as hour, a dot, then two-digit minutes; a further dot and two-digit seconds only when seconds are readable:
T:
9.28
